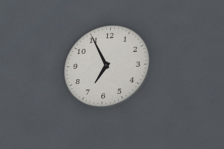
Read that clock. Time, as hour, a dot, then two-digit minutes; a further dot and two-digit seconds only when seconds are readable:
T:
6.55
